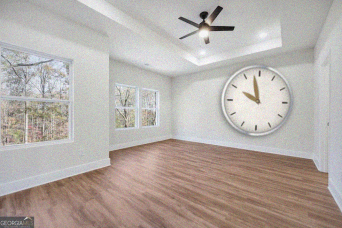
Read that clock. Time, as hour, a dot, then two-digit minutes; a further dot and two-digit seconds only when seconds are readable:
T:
9.58
